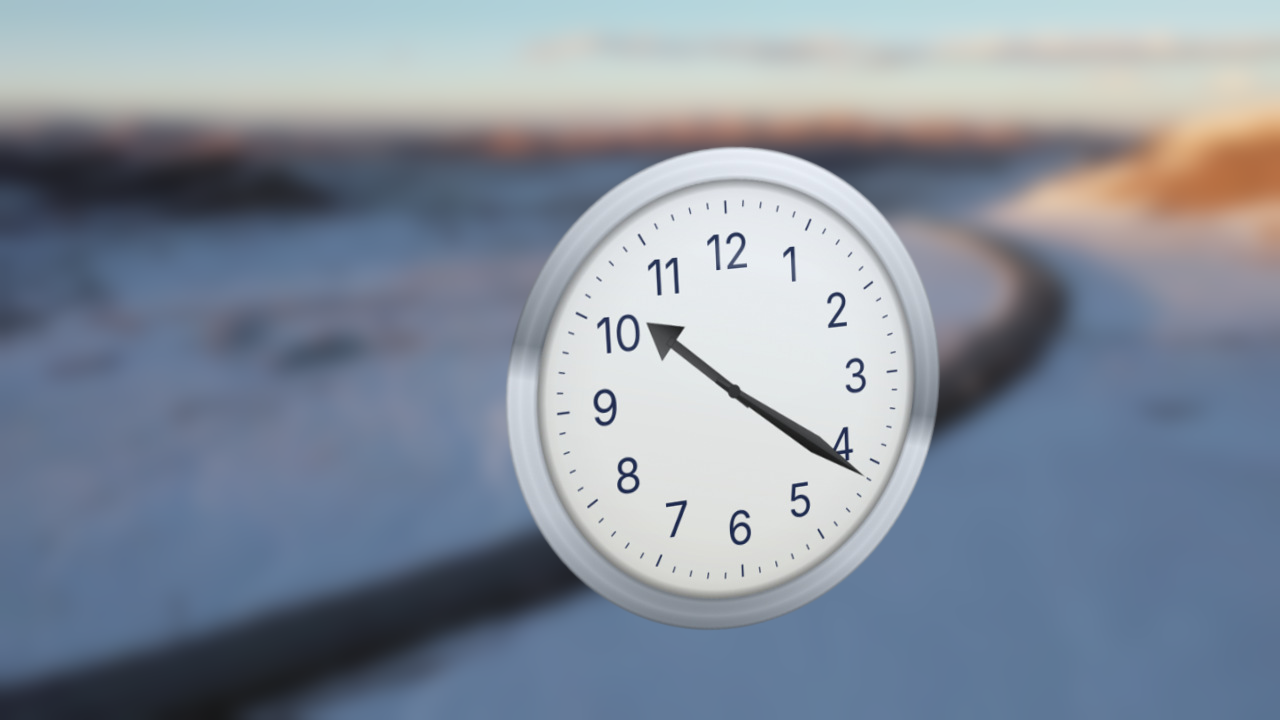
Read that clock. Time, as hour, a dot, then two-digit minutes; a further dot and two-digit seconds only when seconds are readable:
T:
10.21
